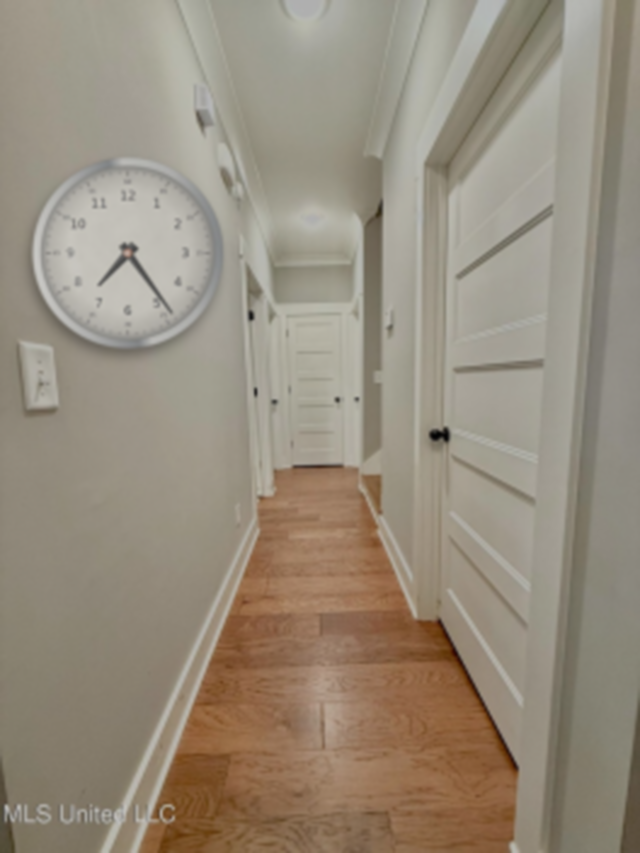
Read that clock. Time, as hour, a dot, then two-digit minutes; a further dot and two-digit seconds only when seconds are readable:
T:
7.24
